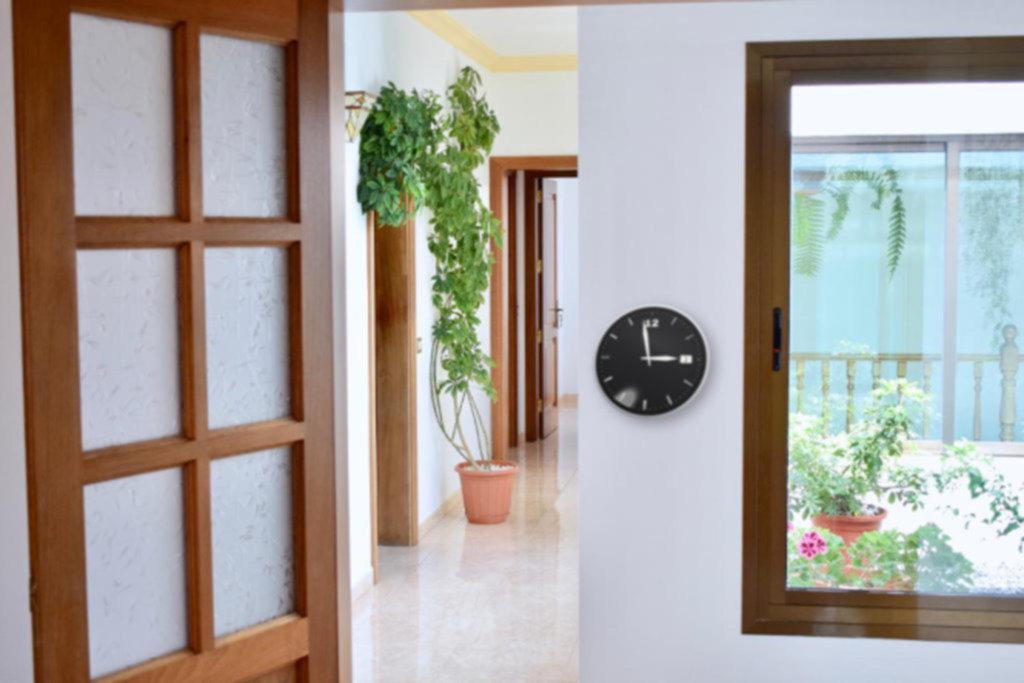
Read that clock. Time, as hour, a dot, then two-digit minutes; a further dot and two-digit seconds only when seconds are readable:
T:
2.58
